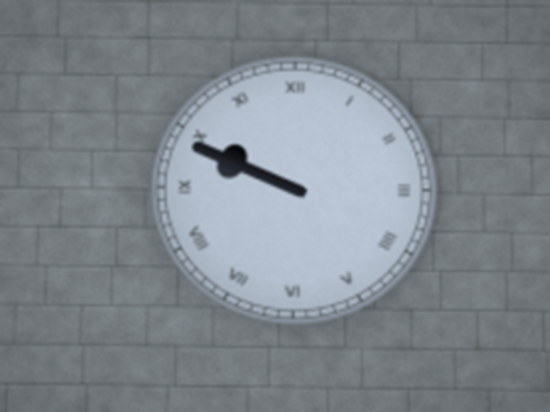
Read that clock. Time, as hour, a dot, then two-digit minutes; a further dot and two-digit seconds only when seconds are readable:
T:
9.49
